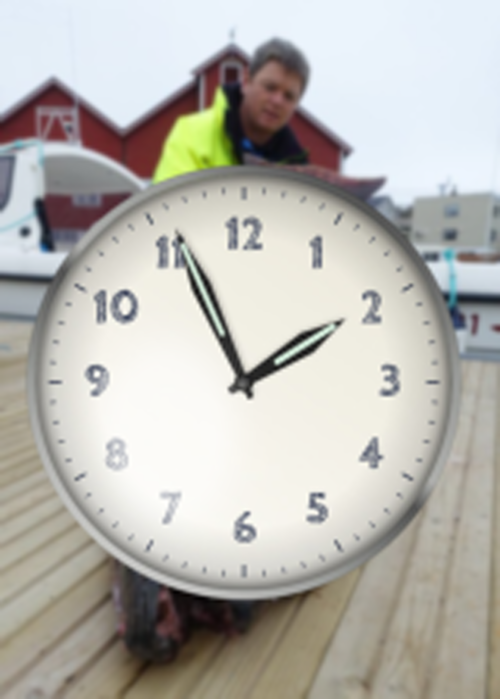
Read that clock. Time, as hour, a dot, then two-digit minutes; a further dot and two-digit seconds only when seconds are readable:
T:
1.56
